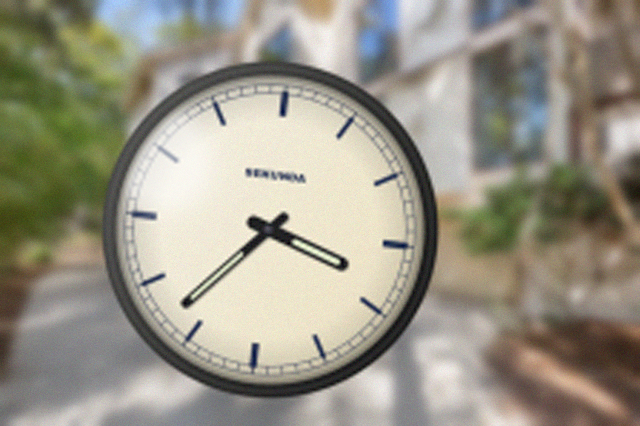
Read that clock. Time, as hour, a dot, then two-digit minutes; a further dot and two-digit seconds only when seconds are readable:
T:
3.37
